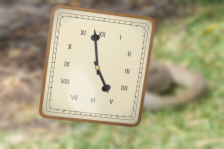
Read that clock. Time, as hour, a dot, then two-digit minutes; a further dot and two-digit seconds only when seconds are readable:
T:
4.58
